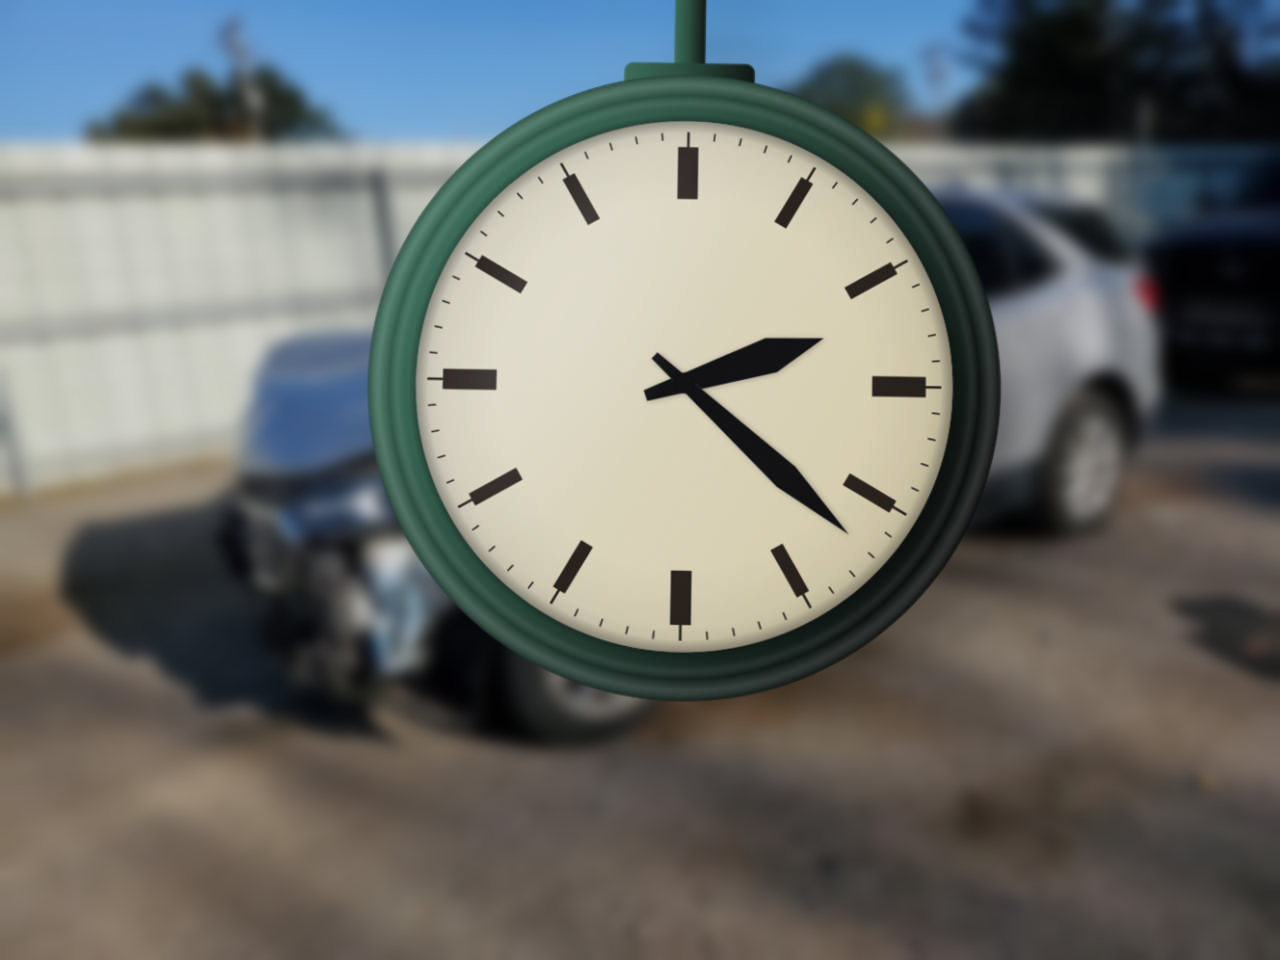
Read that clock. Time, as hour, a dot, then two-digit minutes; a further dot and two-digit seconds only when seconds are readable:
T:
2.22
